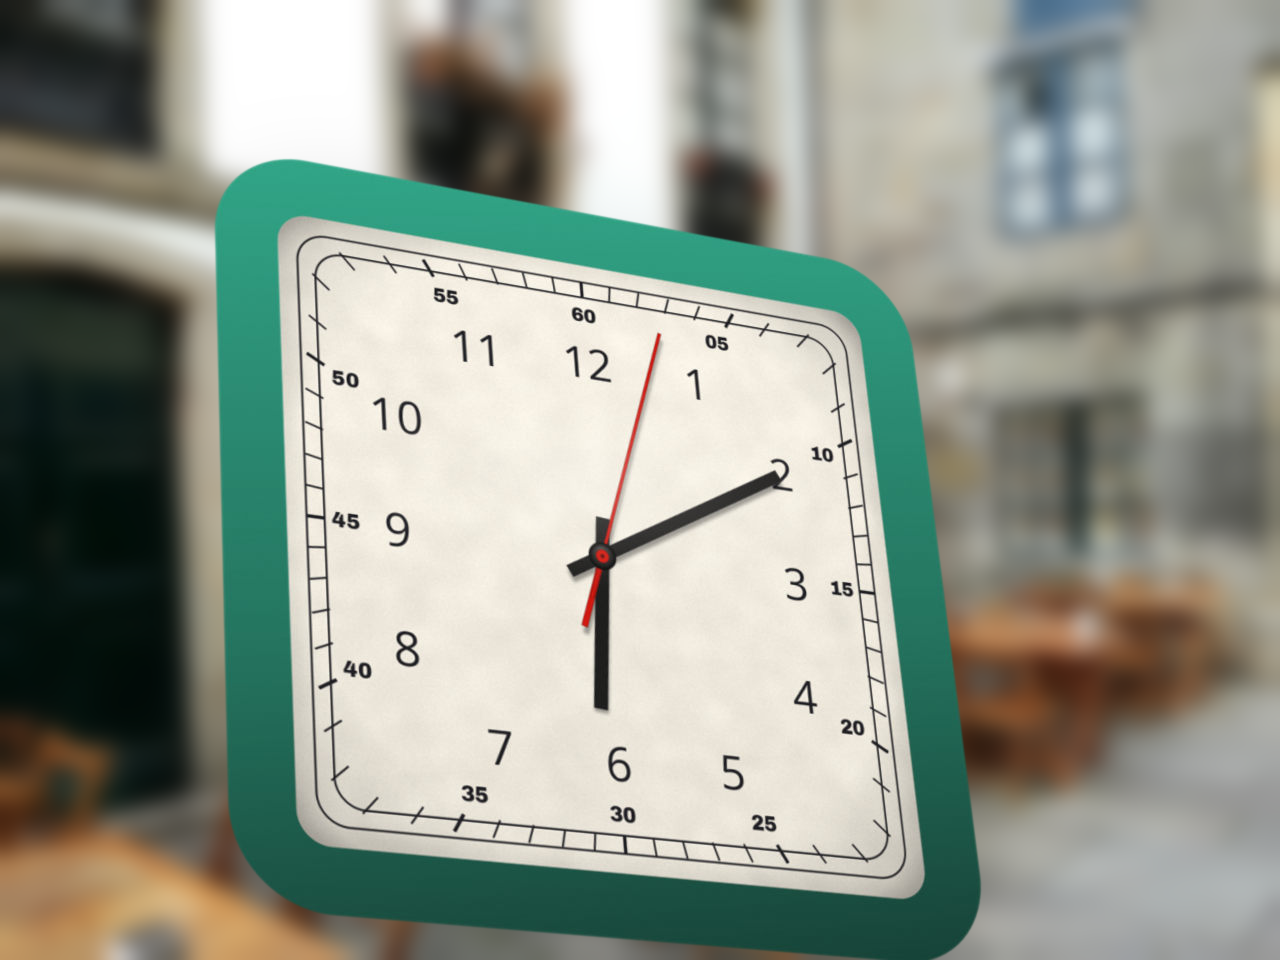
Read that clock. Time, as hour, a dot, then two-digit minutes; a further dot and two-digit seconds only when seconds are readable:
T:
6.10.03
